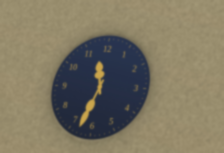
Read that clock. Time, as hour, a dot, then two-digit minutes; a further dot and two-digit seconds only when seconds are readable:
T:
11.33
